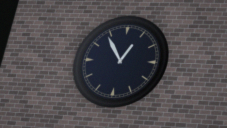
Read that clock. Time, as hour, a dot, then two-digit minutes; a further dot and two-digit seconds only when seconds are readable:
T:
12.54
